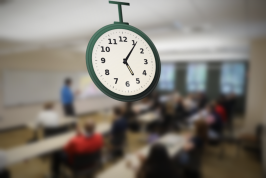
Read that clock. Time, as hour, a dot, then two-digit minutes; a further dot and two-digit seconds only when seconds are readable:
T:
5.06
